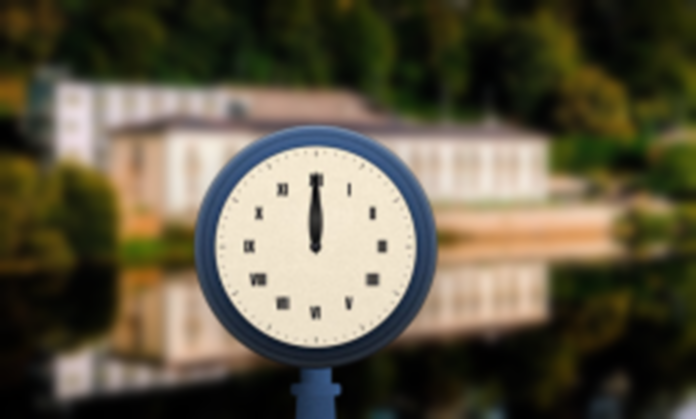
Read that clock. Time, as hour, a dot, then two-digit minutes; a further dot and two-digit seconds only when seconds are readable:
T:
12.00
